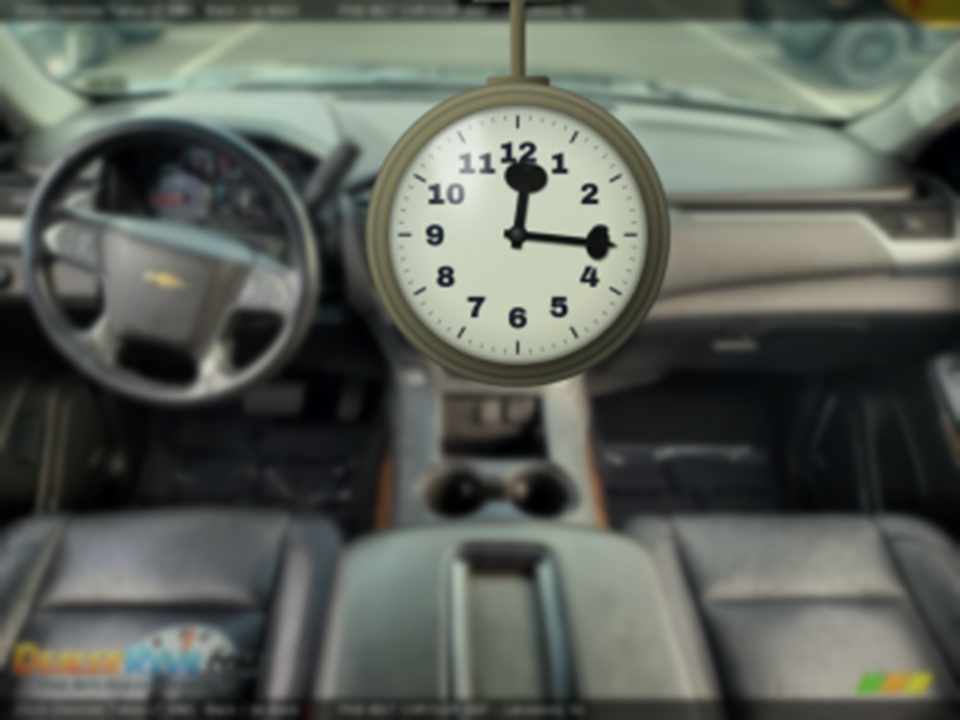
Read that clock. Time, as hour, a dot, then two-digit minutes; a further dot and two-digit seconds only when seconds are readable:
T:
12.16
